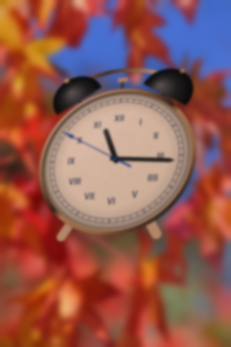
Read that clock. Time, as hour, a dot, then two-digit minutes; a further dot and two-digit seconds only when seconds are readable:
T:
11.15.50
